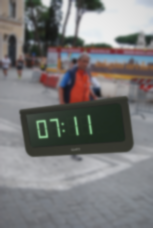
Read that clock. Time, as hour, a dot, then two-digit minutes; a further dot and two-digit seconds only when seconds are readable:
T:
7.11
